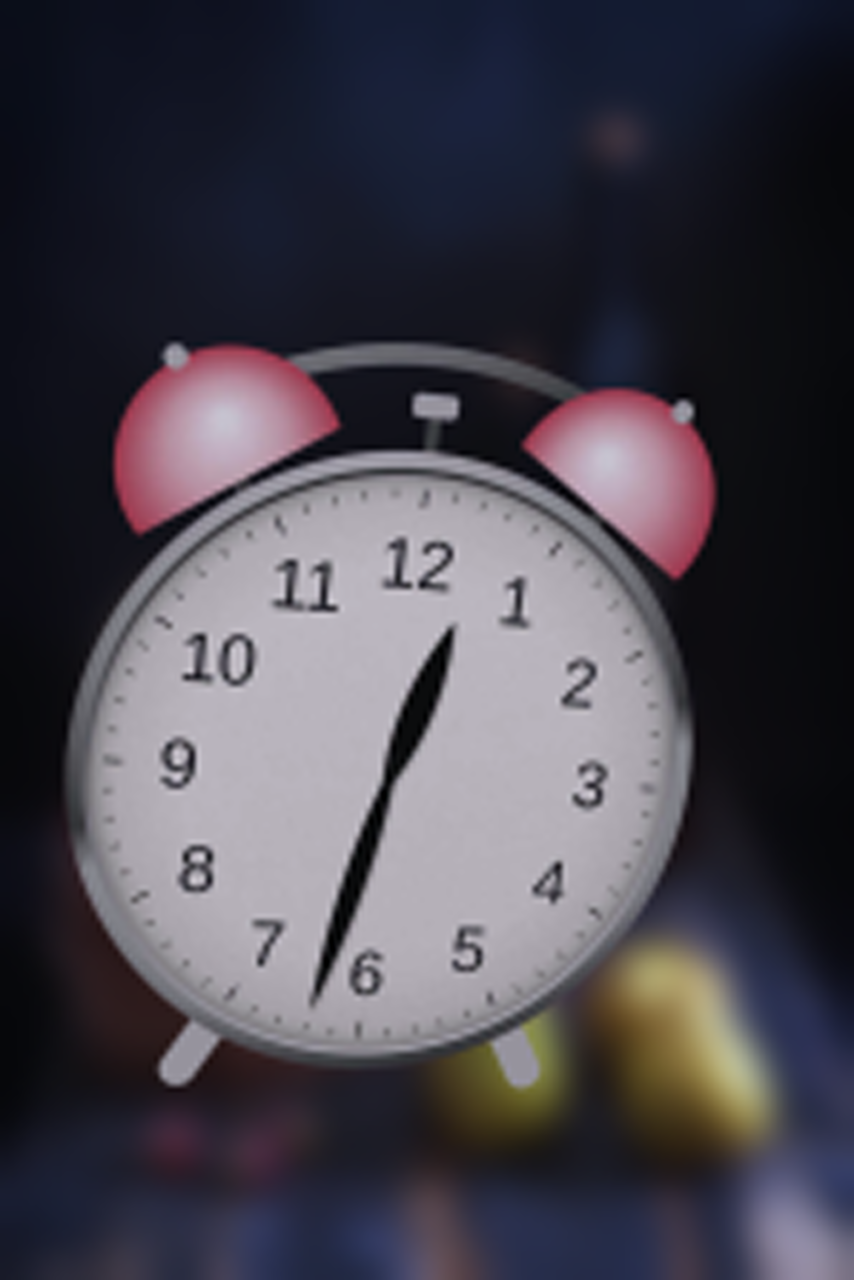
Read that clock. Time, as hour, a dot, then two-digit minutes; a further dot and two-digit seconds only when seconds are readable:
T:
12.32
